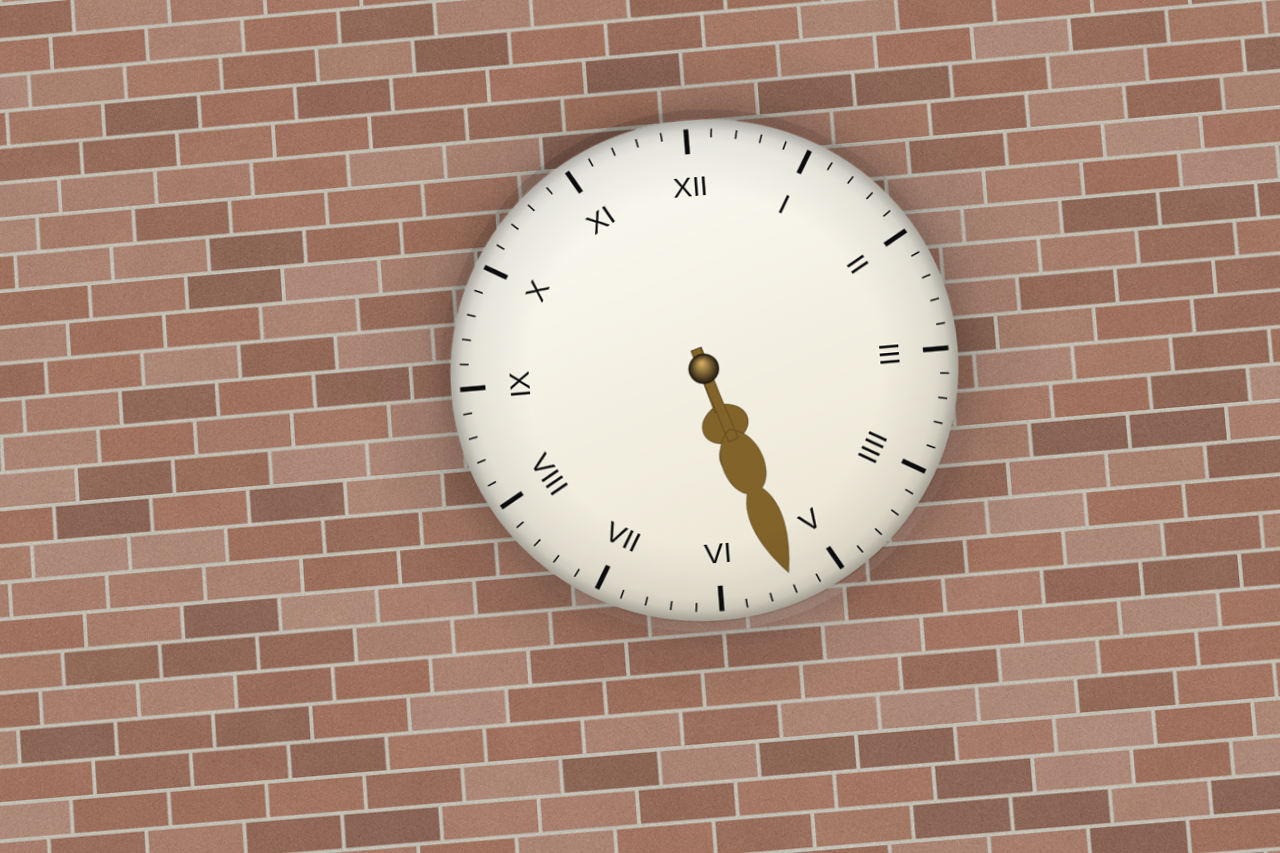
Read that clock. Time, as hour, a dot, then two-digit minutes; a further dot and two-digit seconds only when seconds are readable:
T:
5.27
